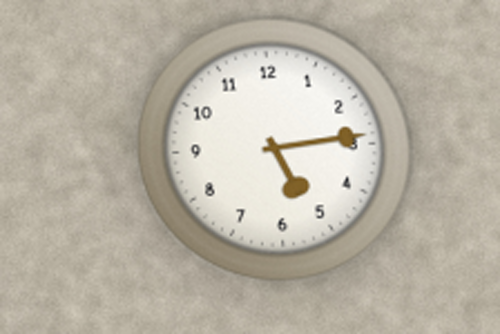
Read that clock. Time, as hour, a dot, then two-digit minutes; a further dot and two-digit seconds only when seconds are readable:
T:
5.14
